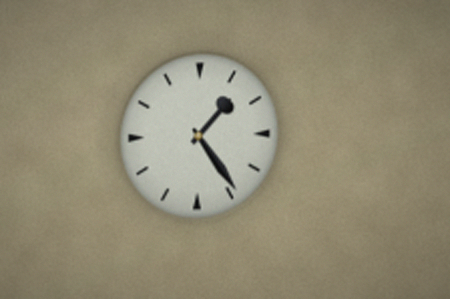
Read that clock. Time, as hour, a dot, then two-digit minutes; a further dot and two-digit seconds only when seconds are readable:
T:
1.24
